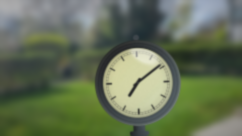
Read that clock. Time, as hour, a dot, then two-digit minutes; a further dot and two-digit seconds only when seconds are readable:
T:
7.09
